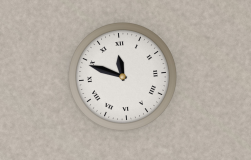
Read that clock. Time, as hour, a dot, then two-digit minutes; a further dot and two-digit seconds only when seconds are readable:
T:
11.49
